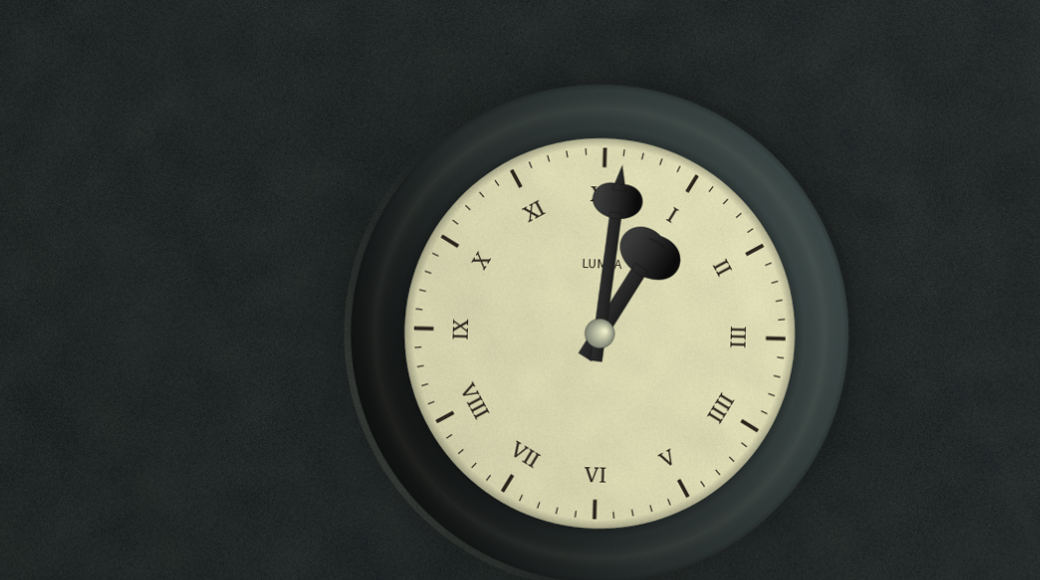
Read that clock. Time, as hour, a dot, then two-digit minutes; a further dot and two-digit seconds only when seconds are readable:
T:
1.01
